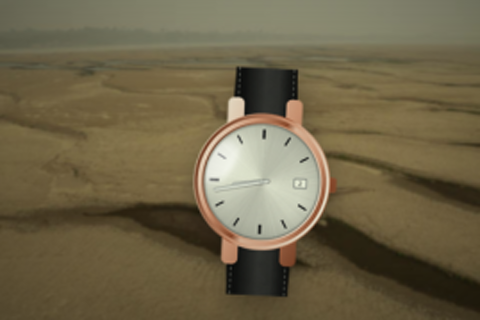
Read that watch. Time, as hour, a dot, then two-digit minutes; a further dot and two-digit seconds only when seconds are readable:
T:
8.43
